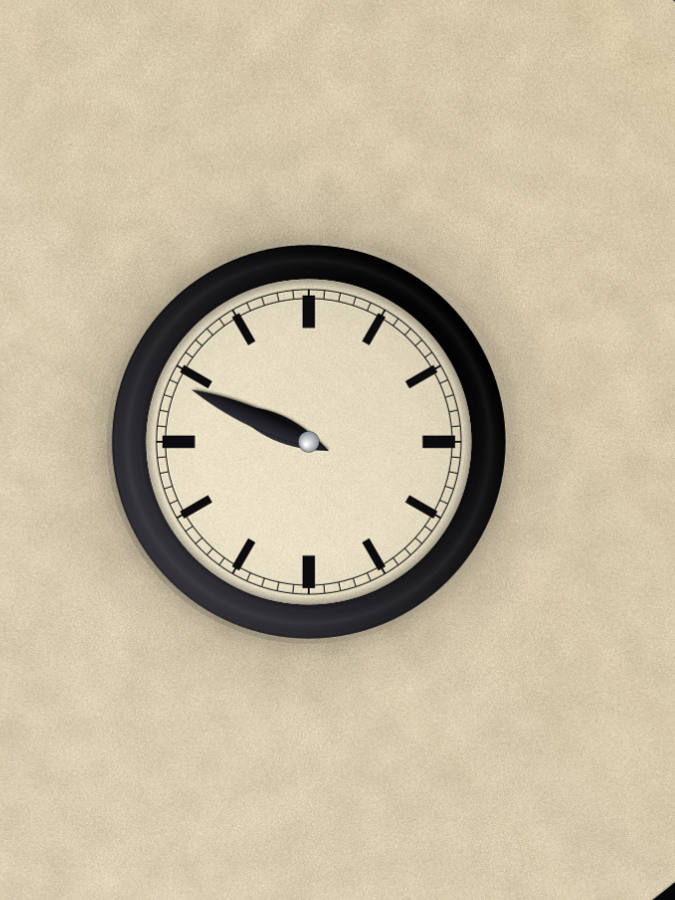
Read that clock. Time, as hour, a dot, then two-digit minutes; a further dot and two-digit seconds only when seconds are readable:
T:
9.49
